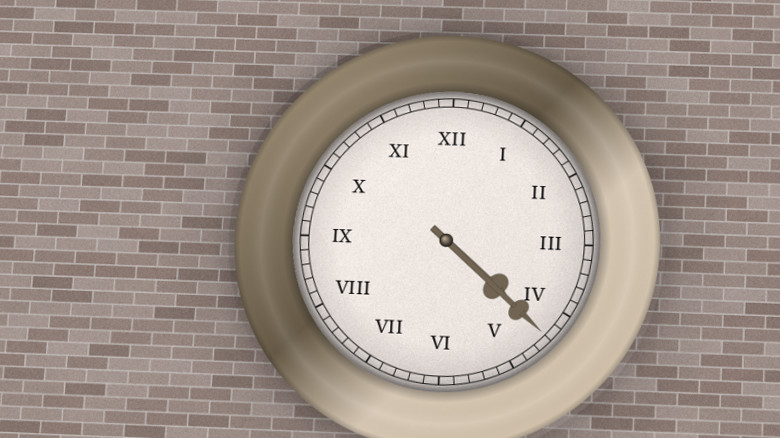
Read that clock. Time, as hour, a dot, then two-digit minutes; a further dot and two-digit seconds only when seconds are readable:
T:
4.22
